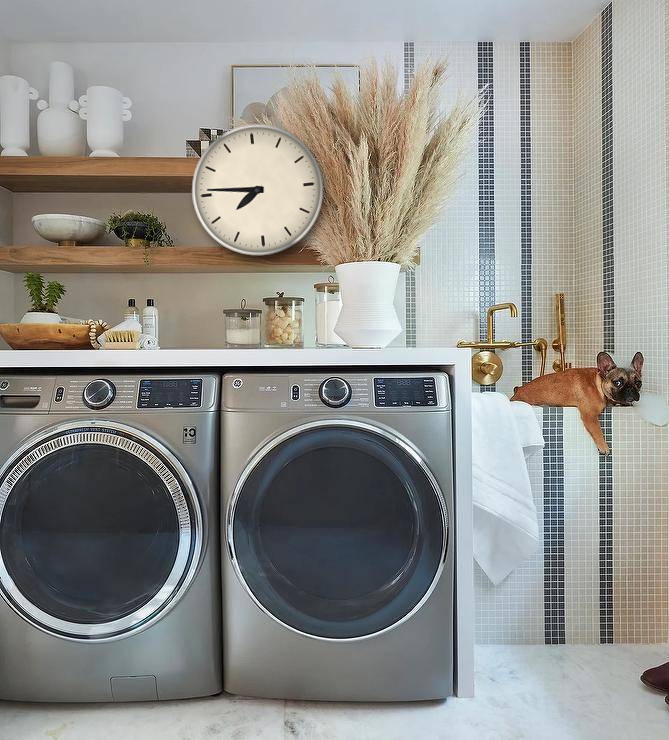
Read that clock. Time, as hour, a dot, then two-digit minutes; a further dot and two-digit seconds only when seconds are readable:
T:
7.46
